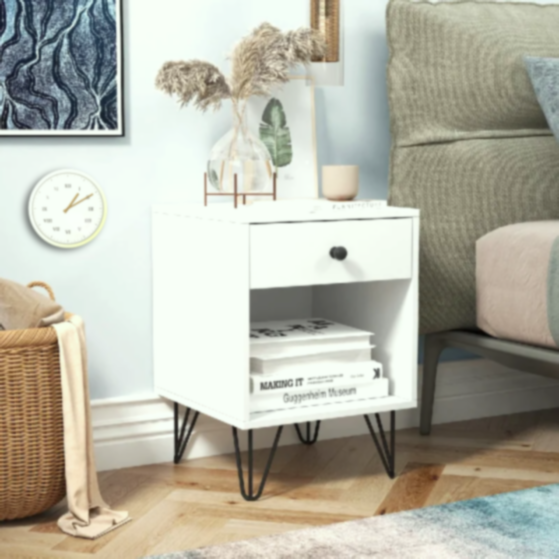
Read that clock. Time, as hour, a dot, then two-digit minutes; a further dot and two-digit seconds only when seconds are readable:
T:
1.10
